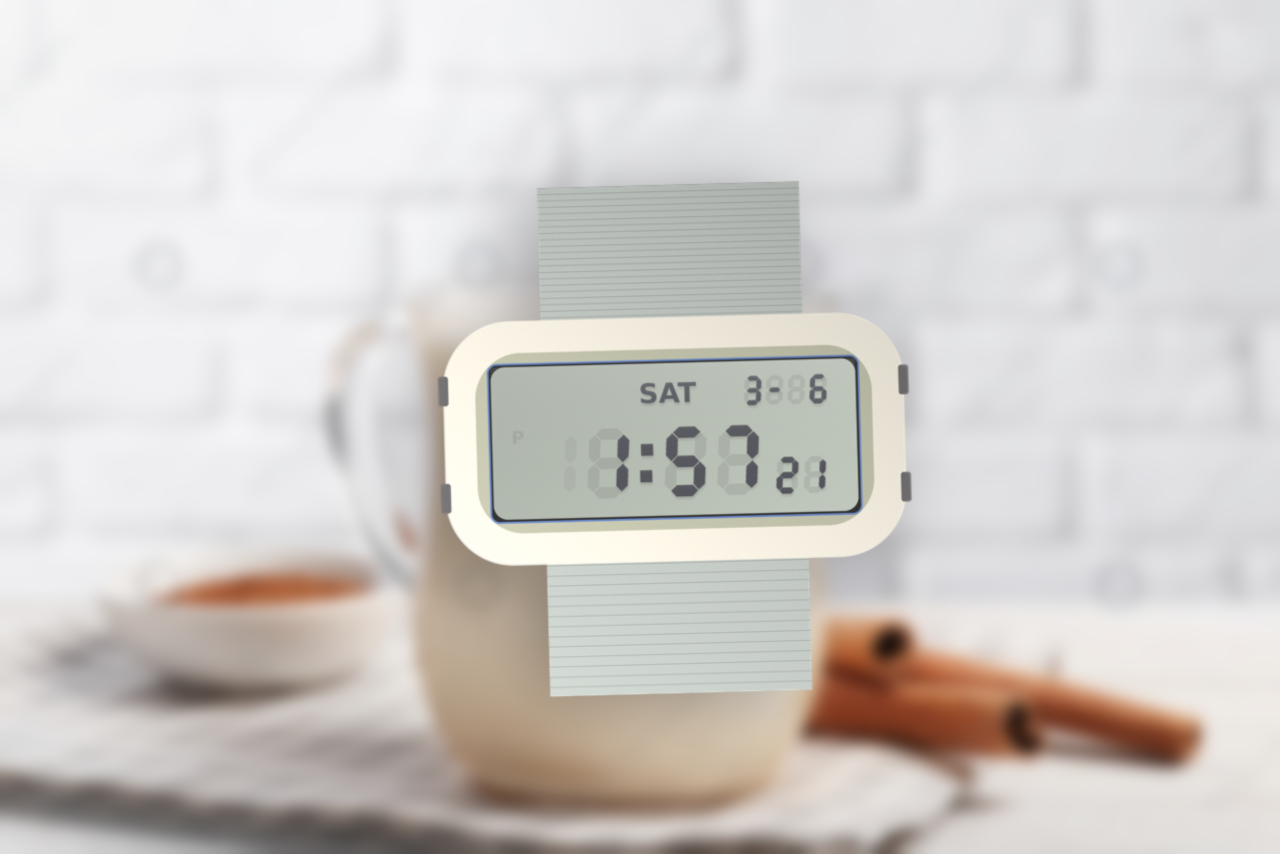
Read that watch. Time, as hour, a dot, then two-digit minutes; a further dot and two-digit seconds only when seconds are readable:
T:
1.57.21
